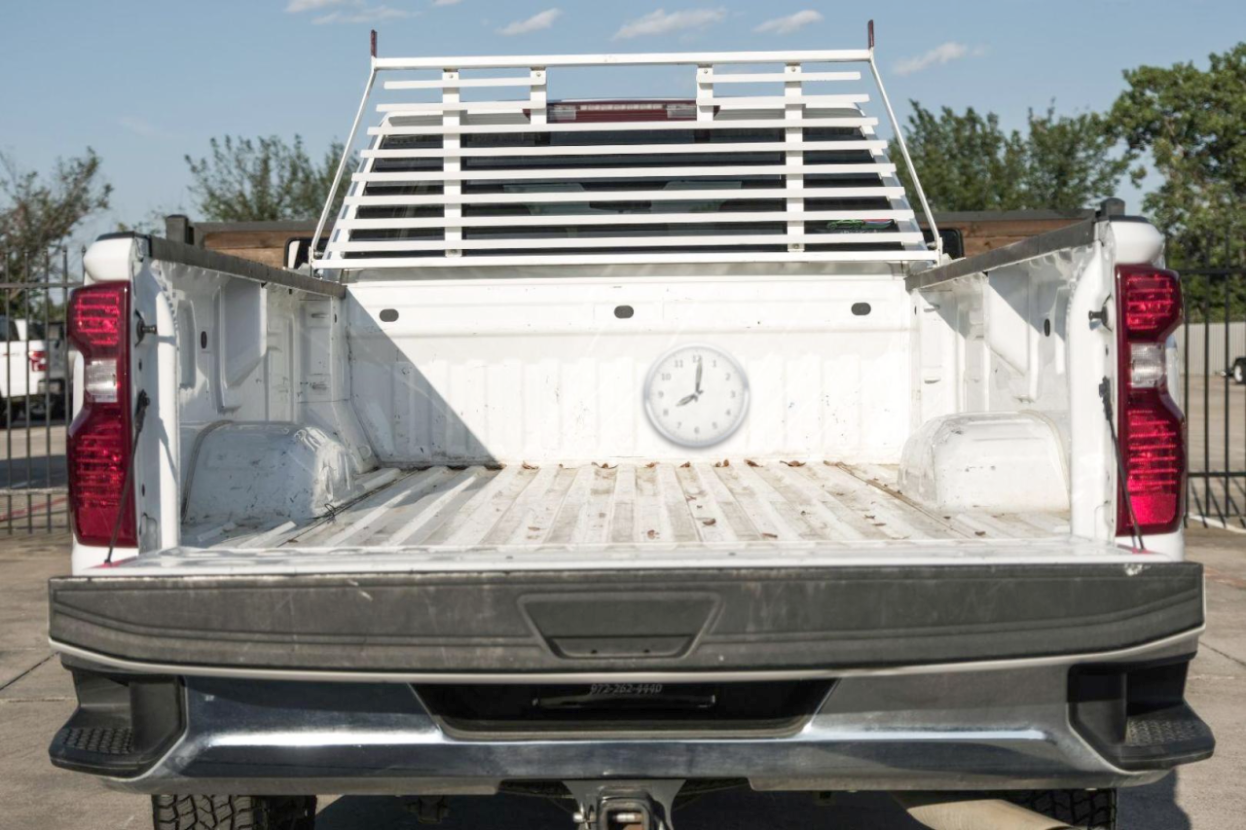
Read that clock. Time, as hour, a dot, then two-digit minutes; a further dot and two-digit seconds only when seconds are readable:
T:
8.01
